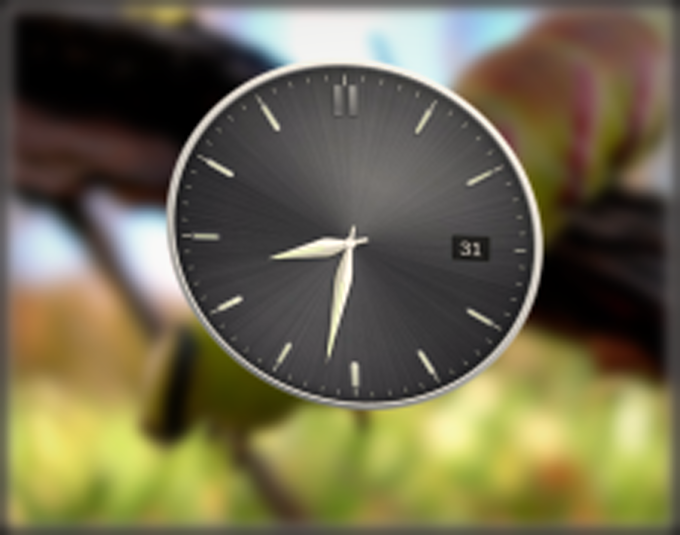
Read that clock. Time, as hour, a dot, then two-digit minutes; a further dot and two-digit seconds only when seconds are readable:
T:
8.32
